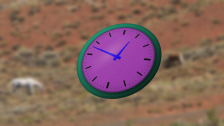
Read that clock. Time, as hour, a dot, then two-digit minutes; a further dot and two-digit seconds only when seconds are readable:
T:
12.48
